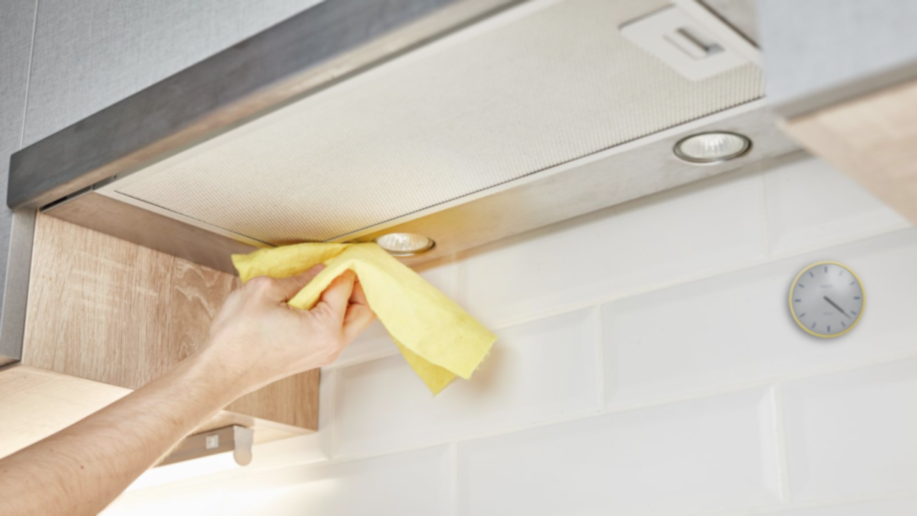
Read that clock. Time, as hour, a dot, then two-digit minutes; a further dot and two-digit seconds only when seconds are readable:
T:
4.22
